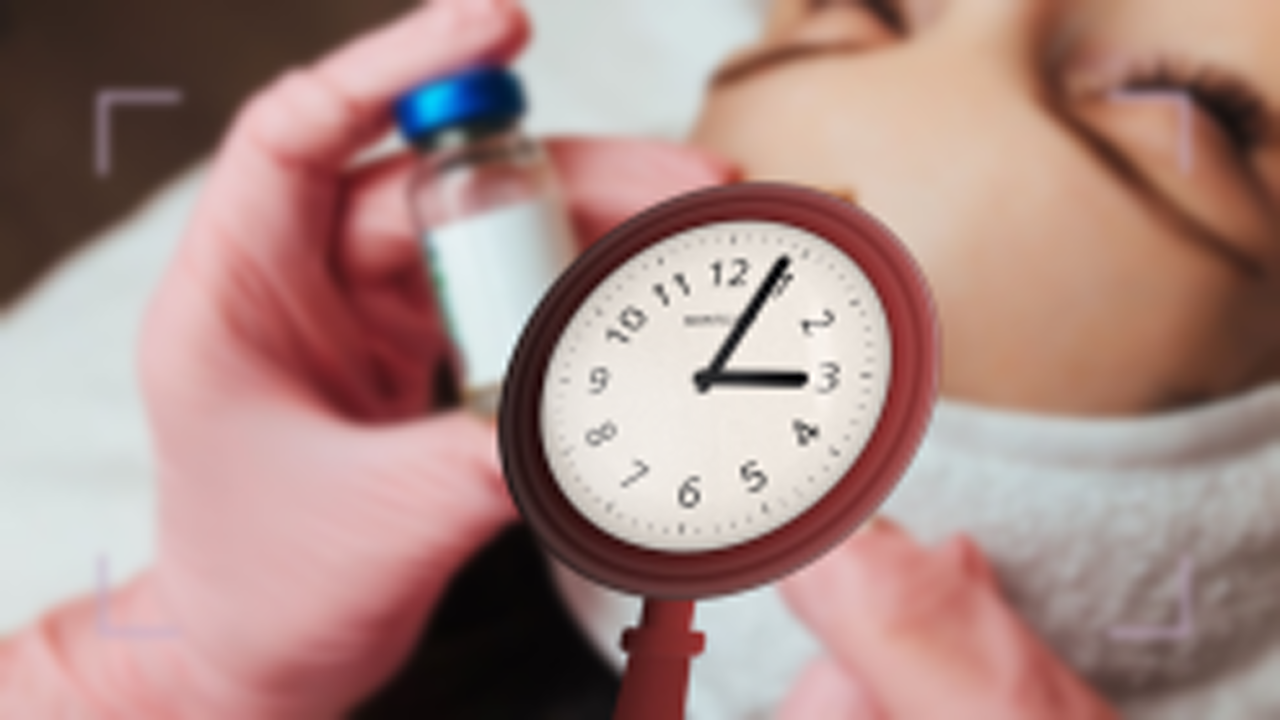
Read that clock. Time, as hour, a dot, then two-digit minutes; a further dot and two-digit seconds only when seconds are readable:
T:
3.04
